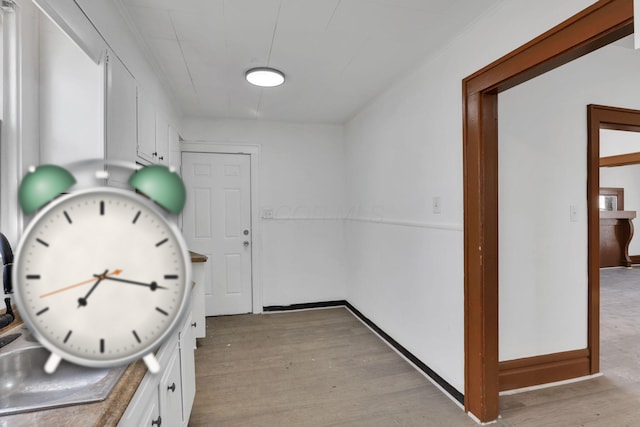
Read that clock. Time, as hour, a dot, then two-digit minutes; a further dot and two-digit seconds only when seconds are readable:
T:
7.16.42
